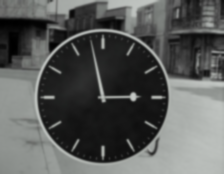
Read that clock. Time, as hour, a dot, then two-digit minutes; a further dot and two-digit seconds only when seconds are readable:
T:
2.58
